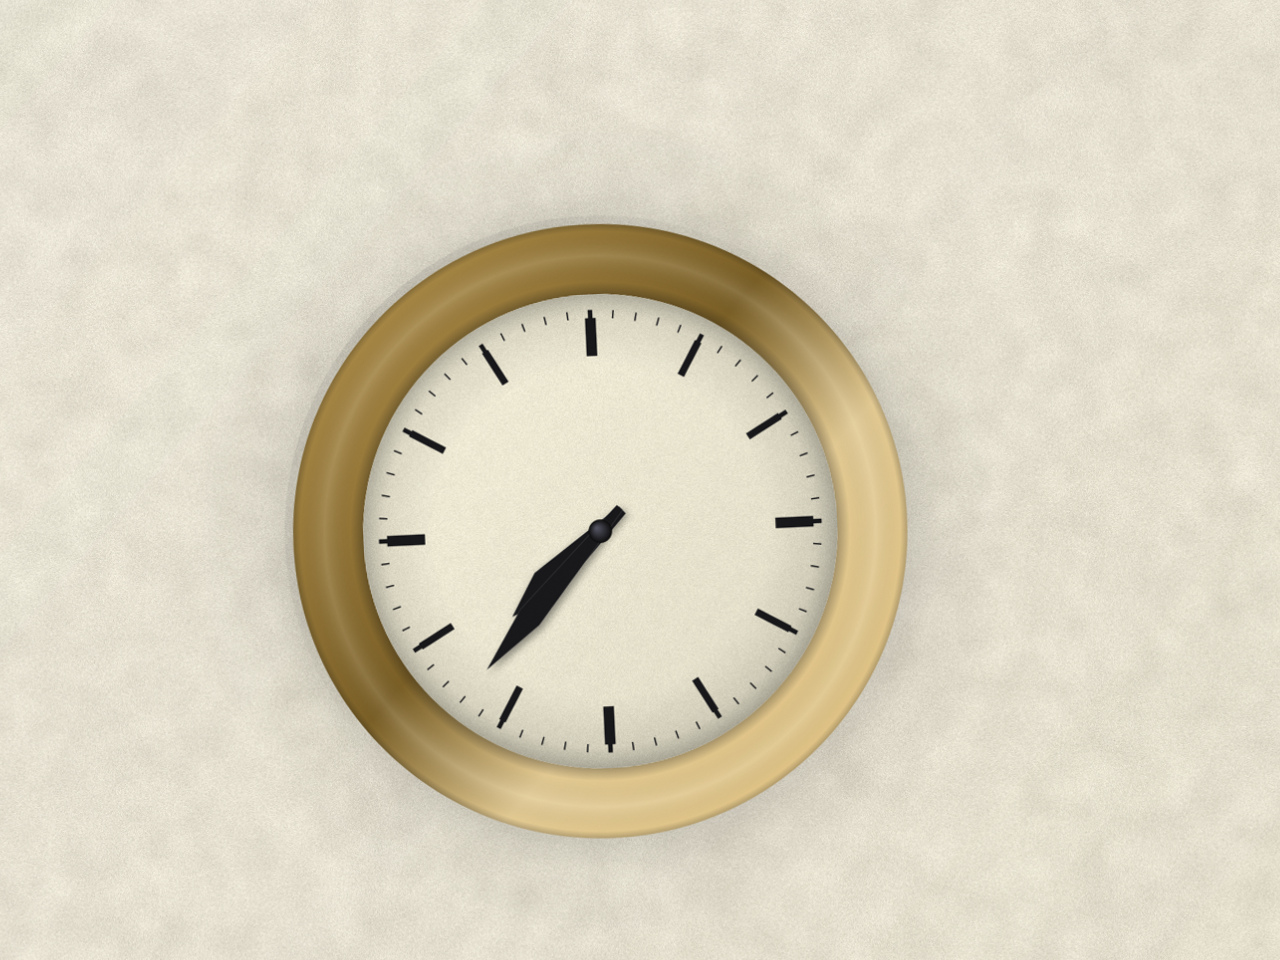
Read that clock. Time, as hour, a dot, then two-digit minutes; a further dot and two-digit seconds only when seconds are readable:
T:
7.37
